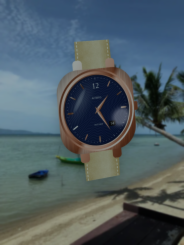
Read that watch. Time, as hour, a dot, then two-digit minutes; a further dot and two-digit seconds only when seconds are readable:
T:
1.25
